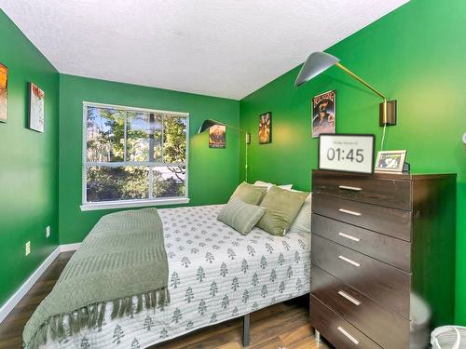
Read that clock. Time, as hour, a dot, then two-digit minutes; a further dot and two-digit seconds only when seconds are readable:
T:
1.45
